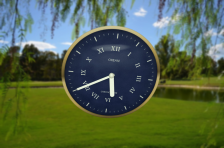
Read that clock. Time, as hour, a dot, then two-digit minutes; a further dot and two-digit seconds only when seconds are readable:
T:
5.40
